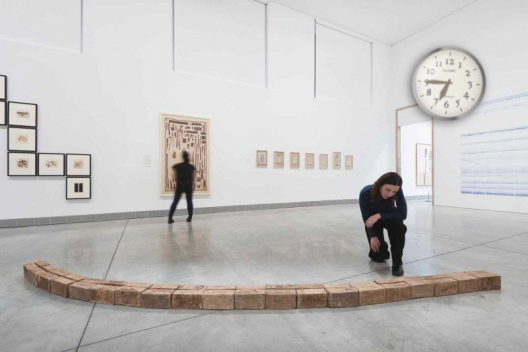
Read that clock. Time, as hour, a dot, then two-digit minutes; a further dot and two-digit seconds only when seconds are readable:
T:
6.45
